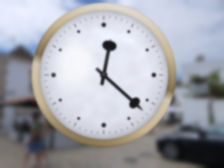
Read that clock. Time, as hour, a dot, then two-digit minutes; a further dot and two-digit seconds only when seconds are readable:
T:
12.22
